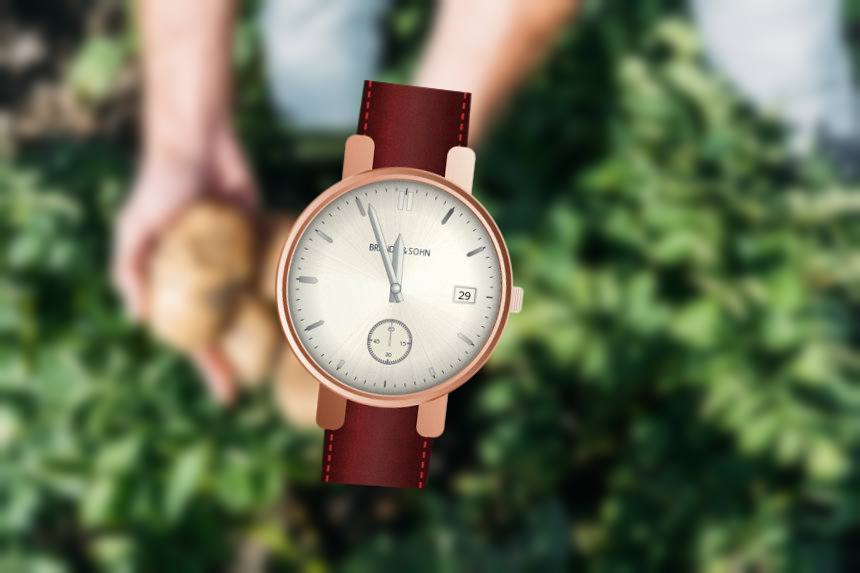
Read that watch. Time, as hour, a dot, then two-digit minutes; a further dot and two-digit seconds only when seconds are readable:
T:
11.56
